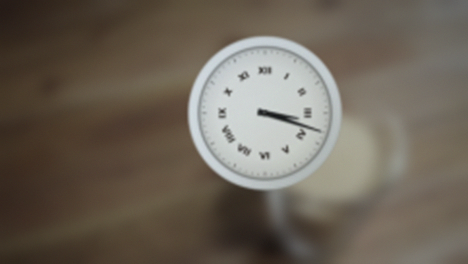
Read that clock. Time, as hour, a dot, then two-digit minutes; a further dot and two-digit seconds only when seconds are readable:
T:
3.18
